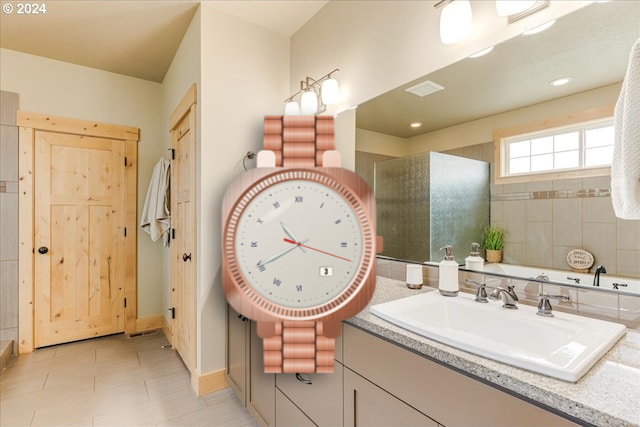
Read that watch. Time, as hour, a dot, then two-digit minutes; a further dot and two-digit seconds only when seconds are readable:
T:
10.40.18
